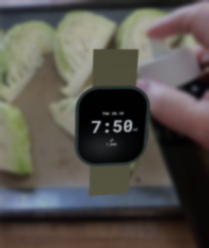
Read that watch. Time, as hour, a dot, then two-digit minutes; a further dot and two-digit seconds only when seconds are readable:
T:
7.50
